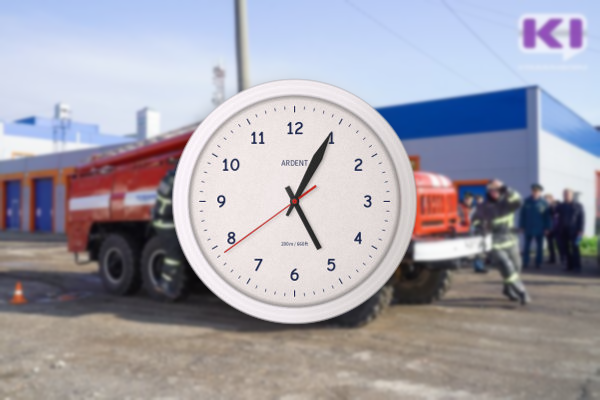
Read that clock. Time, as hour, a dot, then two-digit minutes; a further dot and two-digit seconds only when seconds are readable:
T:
5.04.39
